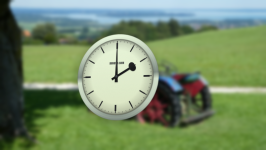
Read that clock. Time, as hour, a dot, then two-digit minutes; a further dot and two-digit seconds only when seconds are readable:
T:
2.00
